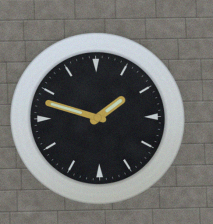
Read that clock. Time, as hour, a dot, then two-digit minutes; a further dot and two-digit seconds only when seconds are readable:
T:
1.48
